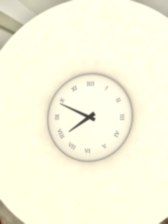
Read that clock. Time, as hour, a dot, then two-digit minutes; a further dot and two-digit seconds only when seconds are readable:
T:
7.49
